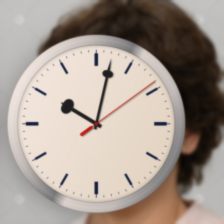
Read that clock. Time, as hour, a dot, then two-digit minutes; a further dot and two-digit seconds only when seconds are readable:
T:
10.02.09
